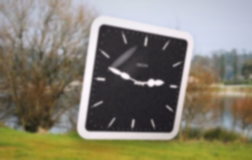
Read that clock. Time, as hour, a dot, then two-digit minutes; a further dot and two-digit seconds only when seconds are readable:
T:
2.48
